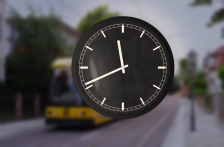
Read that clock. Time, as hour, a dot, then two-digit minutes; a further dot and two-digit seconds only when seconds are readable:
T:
11.41
